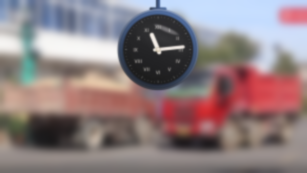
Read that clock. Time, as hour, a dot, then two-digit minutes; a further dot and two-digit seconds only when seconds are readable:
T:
11.14
